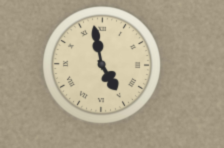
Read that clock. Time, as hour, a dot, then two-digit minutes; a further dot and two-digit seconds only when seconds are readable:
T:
4.58
